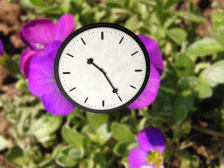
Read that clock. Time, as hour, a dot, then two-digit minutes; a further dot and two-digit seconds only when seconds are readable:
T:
10.25
